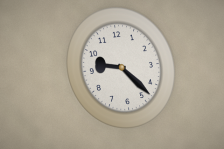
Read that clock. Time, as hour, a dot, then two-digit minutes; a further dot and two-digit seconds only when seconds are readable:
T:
9.23
